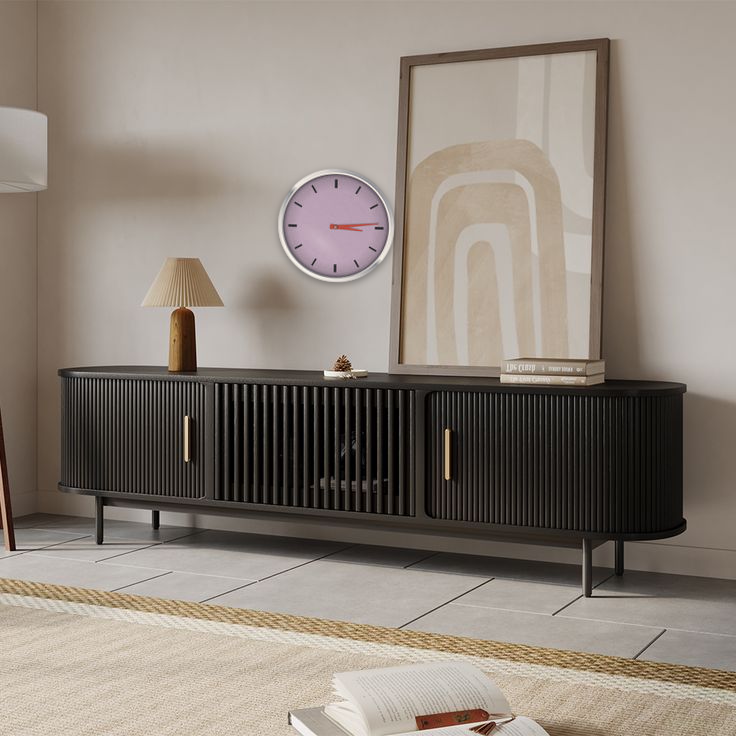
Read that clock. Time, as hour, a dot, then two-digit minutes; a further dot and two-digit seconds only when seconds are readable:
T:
3.14
